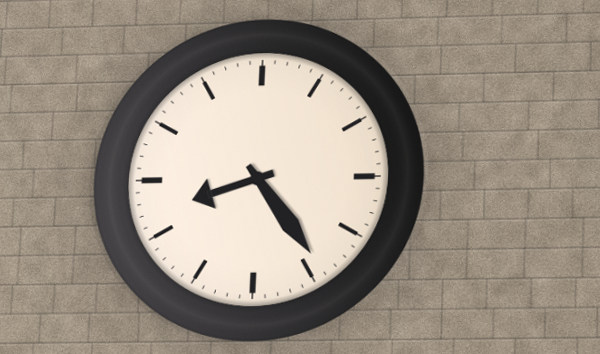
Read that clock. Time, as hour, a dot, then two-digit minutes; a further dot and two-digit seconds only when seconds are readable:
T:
8.24
